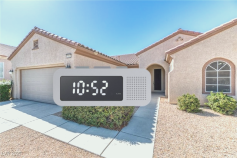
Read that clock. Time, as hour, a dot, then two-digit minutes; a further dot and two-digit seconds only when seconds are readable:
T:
10.52
